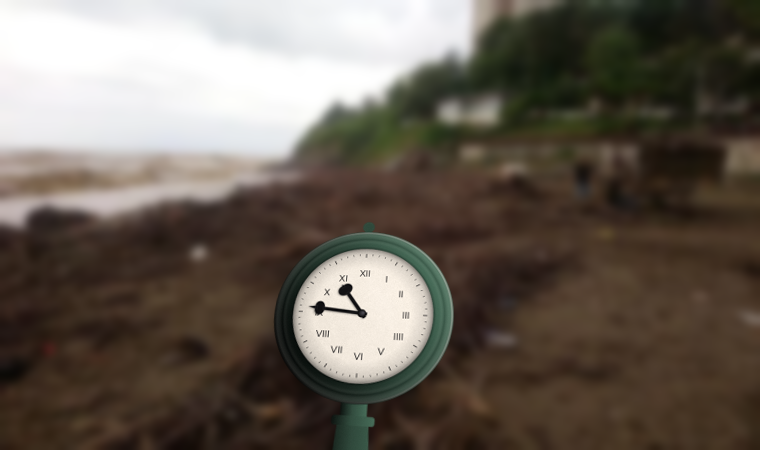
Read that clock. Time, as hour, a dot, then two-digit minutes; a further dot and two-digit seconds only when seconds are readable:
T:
10.46
